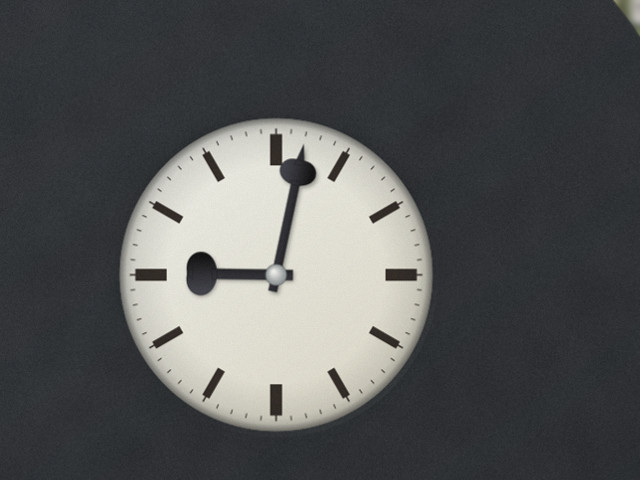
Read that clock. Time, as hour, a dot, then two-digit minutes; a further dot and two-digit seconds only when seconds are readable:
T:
9.02
